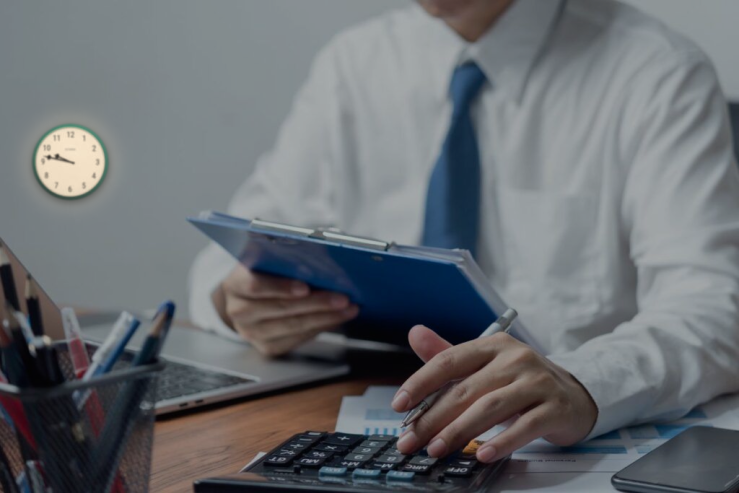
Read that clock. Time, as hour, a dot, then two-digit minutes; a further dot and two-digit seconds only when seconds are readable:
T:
9.47
